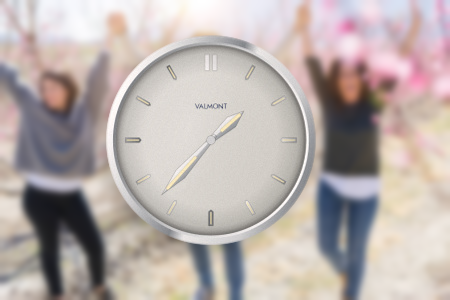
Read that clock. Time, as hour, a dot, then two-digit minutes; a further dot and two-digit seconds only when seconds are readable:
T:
1.37
